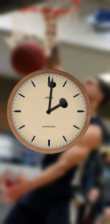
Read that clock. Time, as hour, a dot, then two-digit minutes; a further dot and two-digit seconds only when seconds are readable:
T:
2.01
